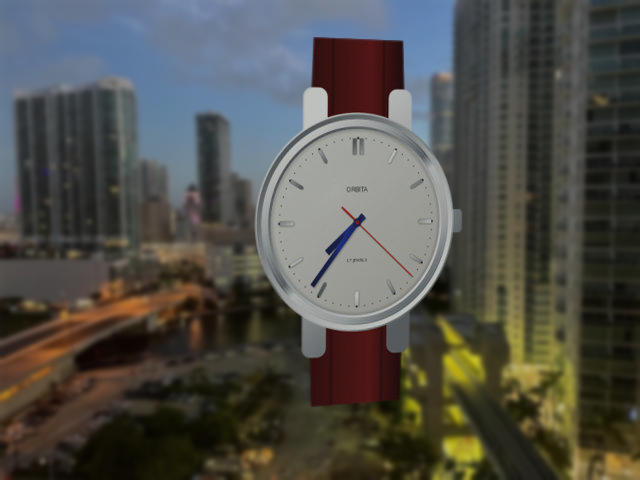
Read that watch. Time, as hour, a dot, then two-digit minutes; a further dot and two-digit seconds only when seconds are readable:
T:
7.36.22
